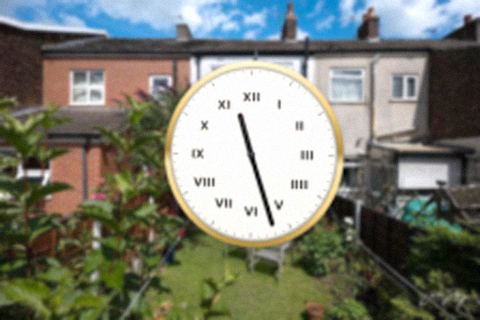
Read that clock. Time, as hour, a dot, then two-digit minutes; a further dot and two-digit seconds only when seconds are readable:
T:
11.27
